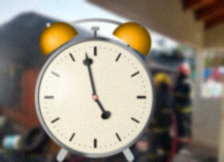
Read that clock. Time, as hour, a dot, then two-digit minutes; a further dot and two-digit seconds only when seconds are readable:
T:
4.58
